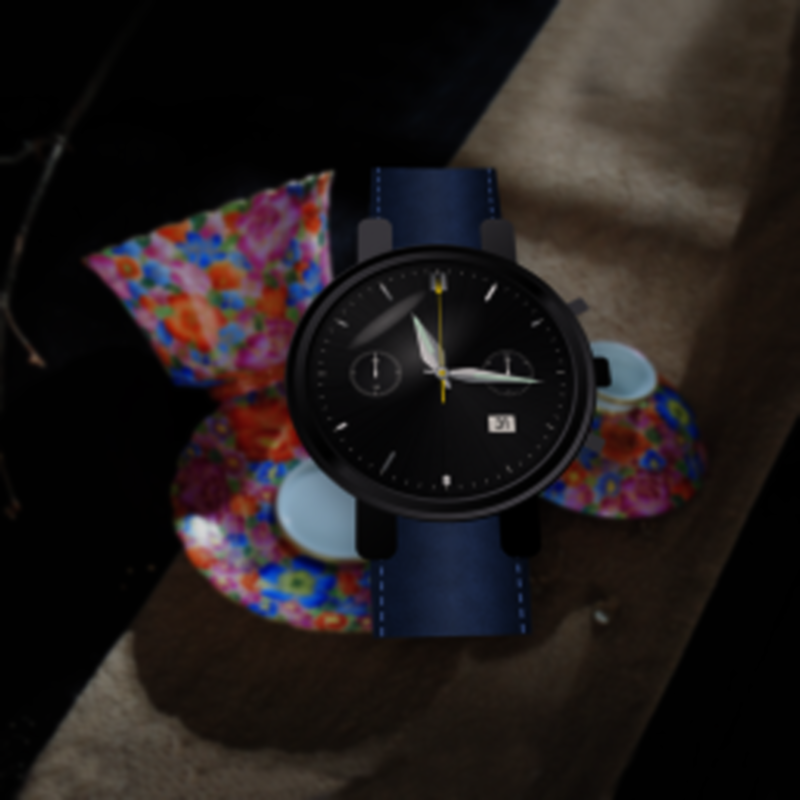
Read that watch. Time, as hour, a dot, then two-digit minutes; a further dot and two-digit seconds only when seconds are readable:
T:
11.16
